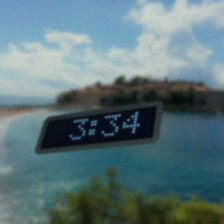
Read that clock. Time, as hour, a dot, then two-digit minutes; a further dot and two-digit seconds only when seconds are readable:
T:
3.34
